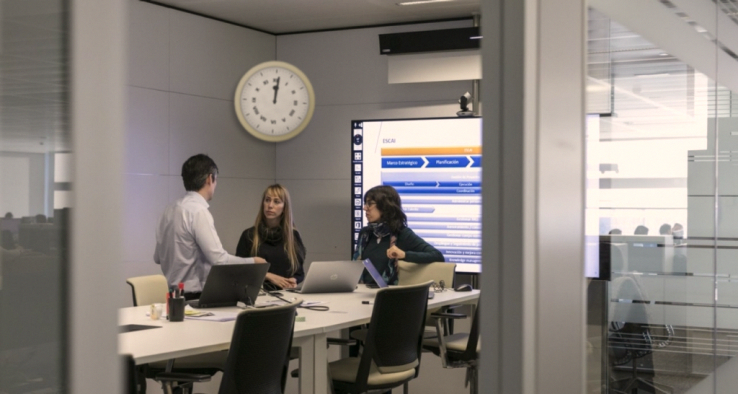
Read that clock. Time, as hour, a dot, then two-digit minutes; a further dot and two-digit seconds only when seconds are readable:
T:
12.01
